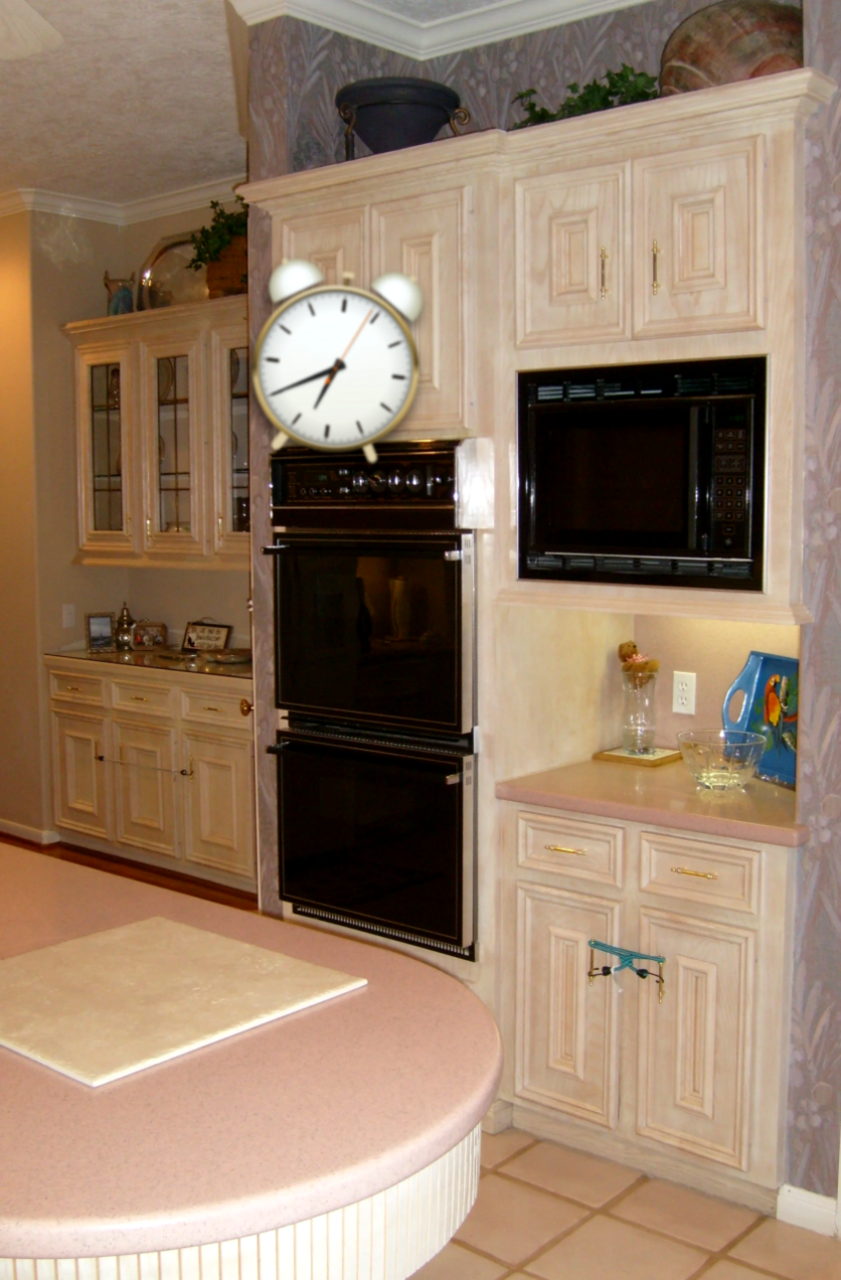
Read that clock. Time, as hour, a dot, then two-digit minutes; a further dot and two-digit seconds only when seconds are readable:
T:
6.40.04
